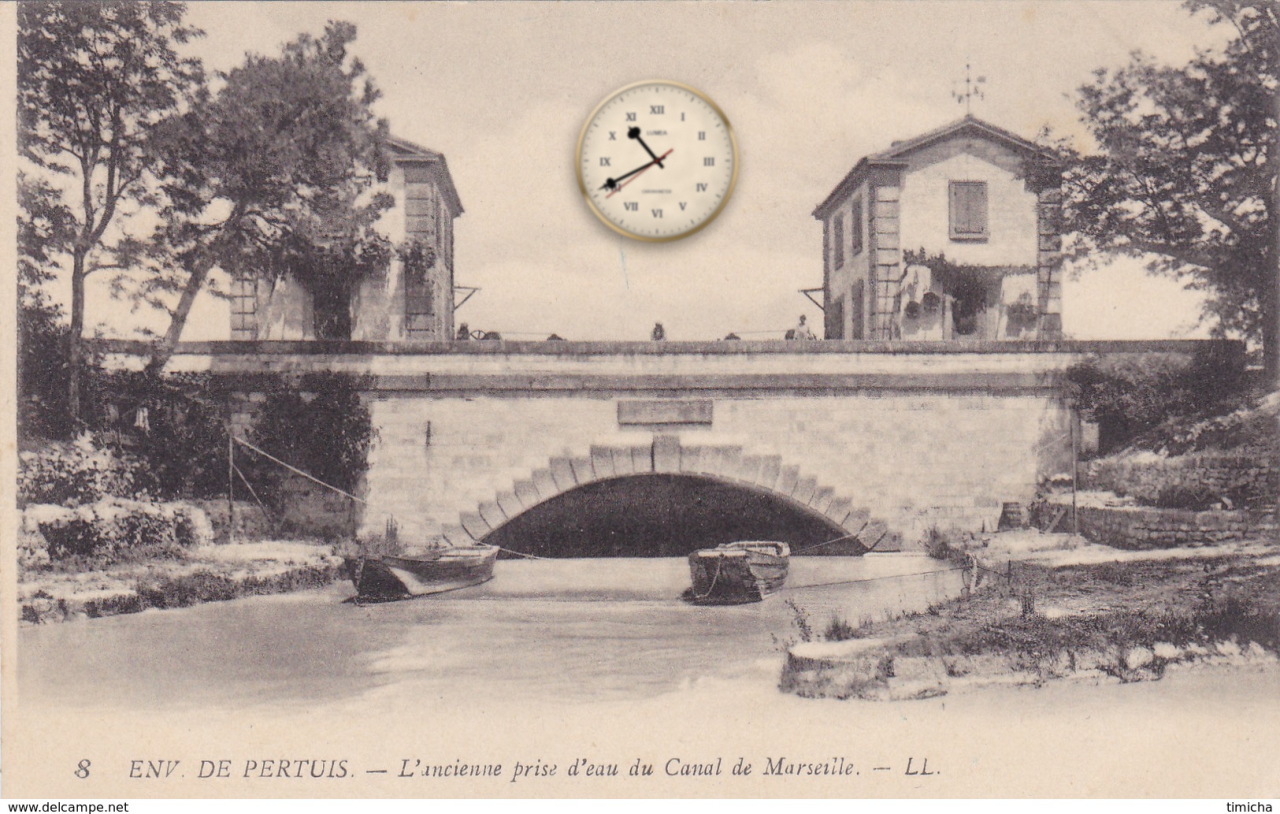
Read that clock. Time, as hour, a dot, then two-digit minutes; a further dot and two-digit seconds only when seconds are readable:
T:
10.40.39
